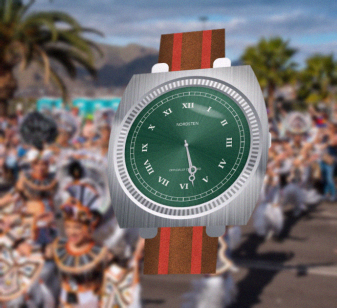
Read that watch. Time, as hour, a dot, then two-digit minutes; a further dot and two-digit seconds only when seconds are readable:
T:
5.28
